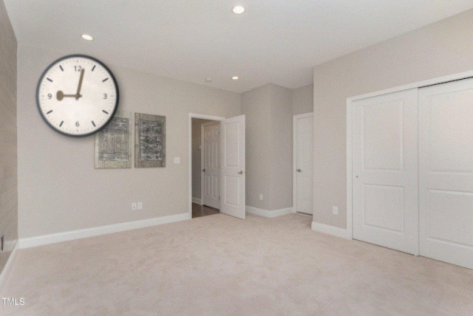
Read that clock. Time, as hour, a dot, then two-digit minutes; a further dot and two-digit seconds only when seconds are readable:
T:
9.02
